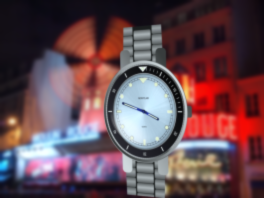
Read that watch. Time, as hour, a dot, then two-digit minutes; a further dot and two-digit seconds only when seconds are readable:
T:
3.48
